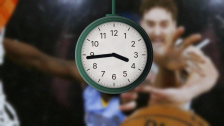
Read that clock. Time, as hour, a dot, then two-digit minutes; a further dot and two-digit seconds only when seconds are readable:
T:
3.44
